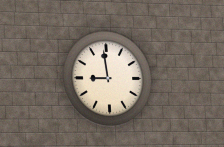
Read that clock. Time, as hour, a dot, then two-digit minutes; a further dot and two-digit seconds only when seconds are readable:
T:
8.59
